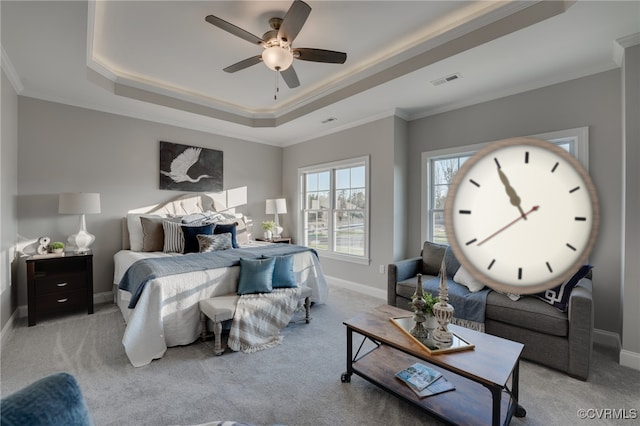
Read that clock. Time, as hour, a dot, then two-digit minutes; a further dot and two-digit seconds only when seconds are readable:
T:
10.54.39
